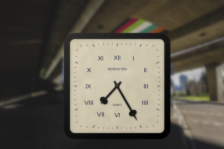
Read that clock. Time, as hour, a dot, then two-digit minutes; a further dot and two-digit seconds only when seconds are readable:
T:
7.25
